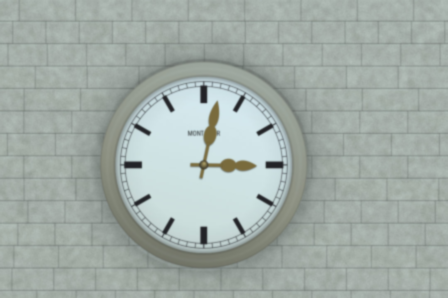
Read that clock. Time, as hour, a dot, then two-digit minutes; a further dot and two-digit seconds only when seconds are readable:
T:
3.02
